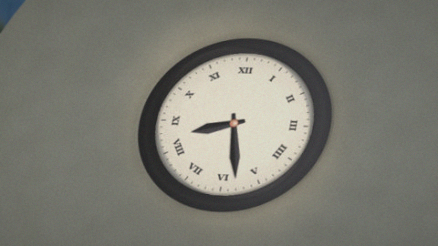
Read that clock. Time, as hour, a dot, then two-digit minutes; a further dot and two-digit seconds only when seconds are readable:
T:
8.28
